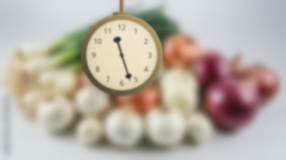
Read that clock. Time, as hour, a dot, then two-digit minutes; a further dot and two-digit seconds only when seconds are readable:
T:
11.27
